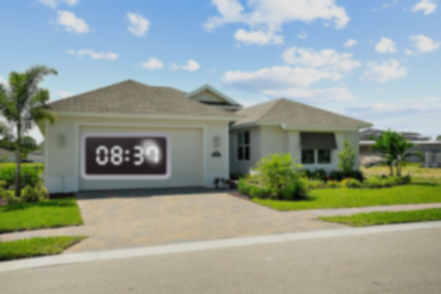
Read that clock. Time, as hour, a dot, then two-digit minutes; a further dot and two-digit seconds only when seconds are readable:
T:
8.37
